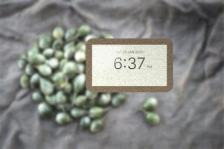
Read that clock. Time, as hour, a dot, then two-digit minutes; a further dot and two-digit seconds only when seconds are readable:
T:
6.37
